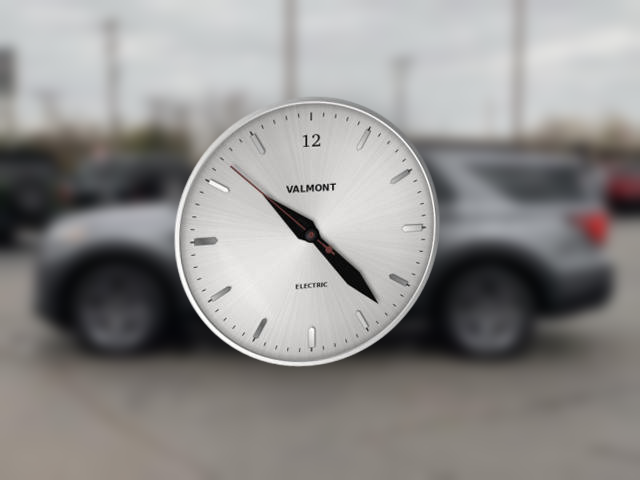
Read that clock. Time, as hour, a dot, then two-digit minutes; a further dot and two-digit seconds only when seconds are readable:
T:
10.22.52
